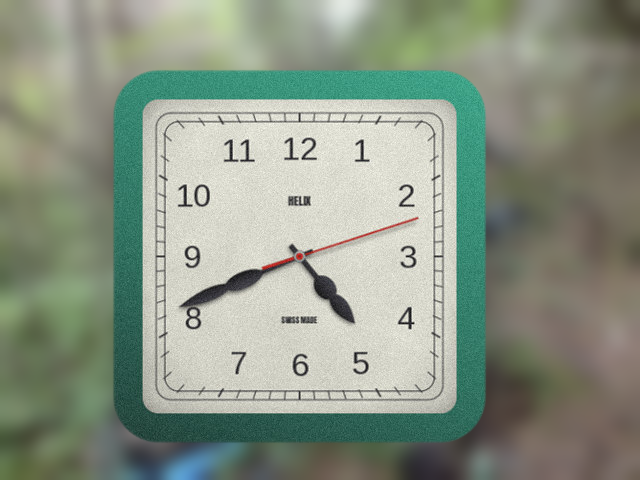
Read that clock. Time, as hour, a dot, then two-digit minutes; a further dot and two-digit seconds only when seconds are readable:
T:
4.41.12
